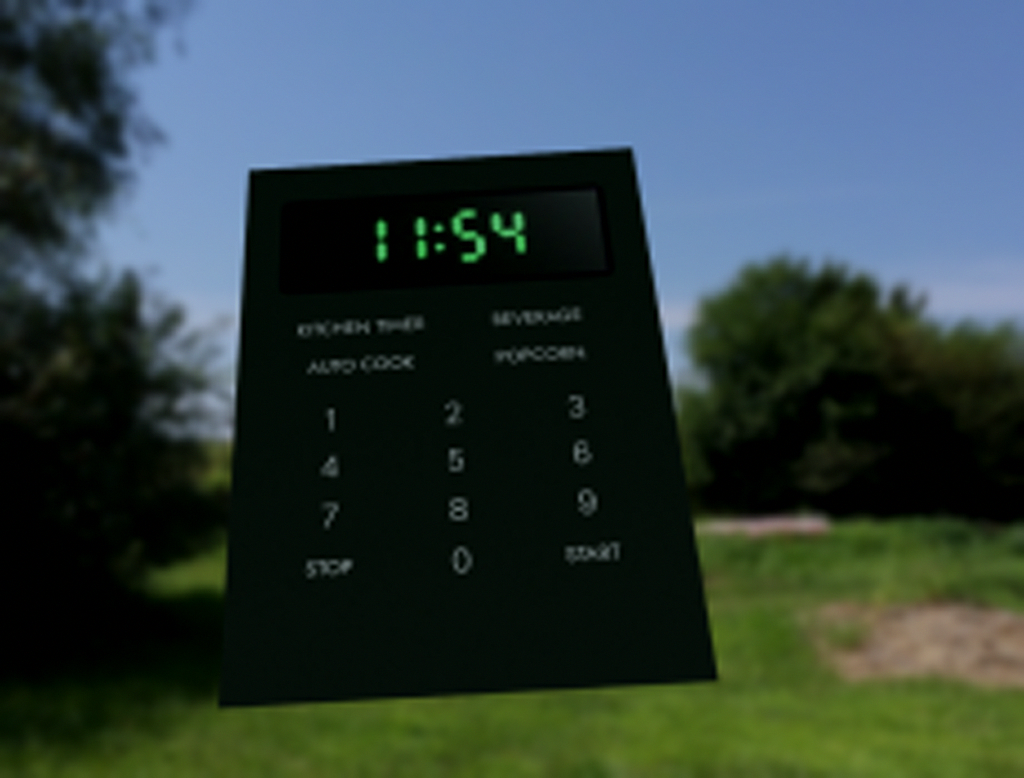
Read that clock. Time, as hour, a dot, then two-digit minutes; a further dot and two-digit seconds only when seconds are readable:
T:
11.54
